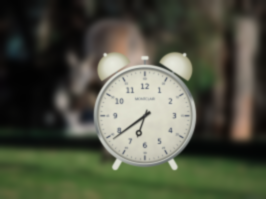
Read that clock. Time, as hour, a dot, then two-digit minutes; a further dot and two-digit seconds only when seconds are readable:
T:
6.39
